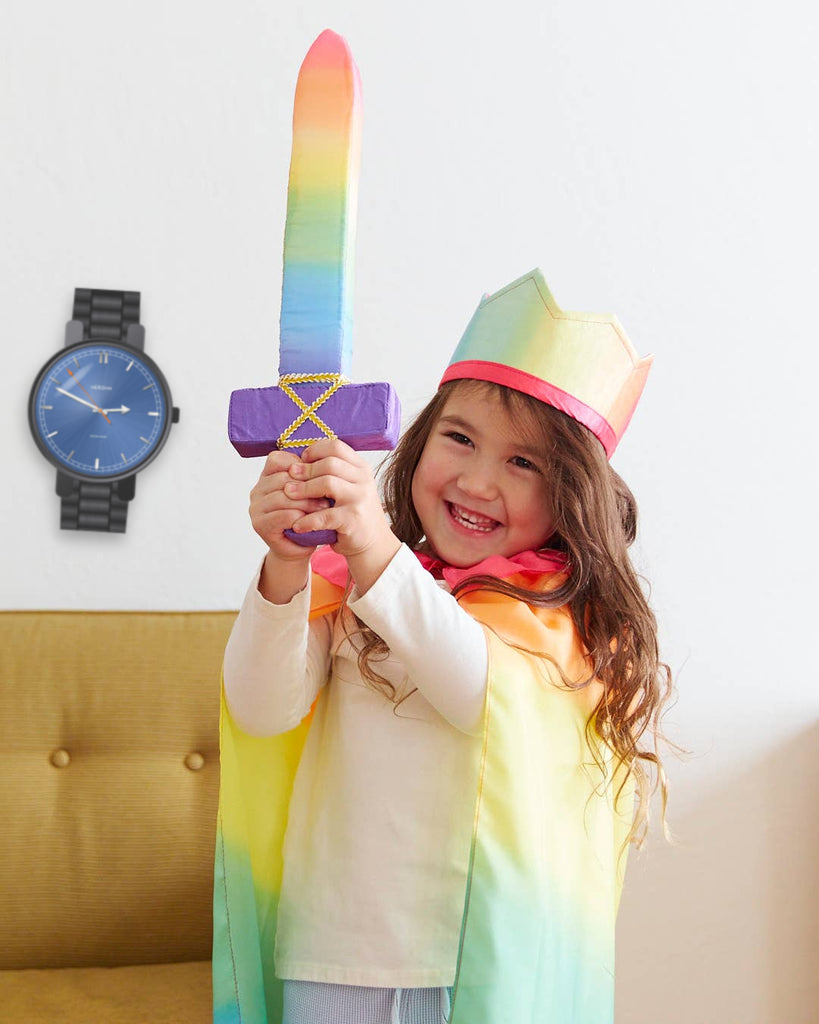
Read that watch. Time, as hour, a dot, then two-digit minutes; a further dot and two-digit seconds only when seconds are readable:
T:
2.48.53
